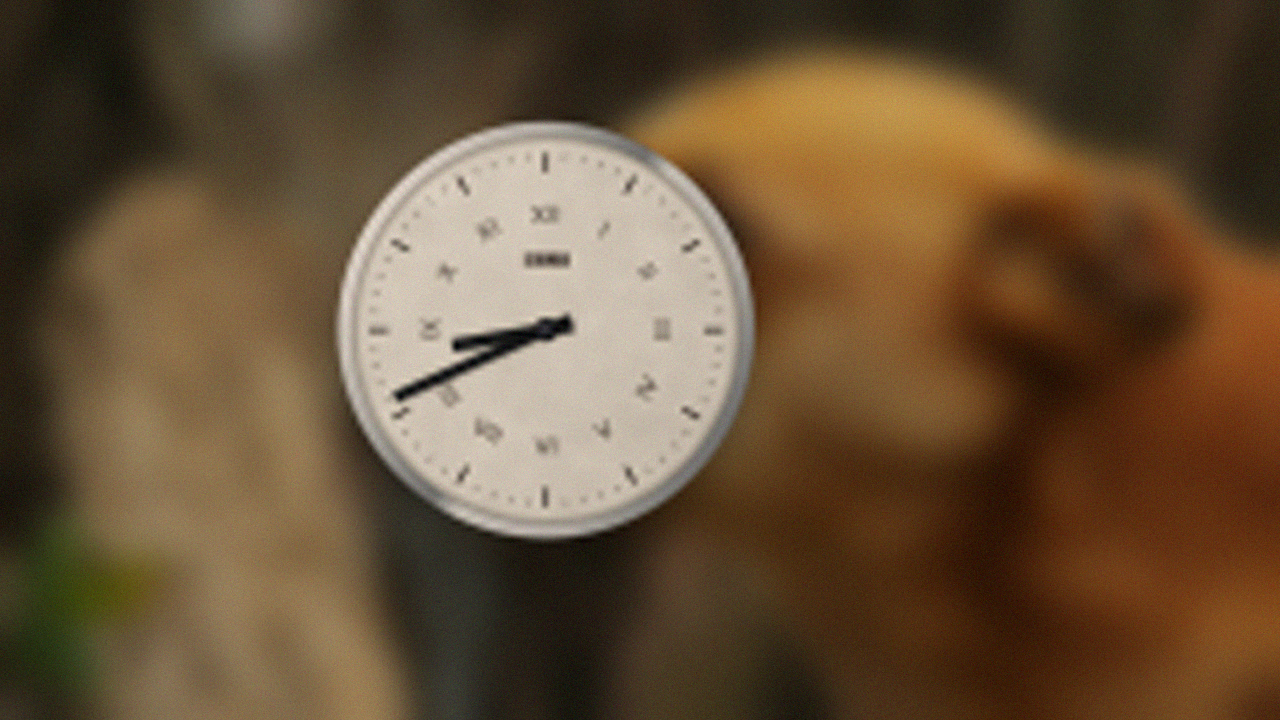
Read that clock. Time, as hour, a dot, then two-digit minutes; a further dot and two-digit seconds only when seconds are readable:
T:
8.41
